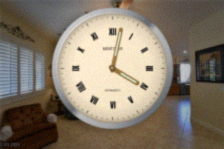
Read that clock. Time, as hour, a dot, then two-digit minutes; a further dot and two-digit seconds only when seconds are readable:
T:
4.02
